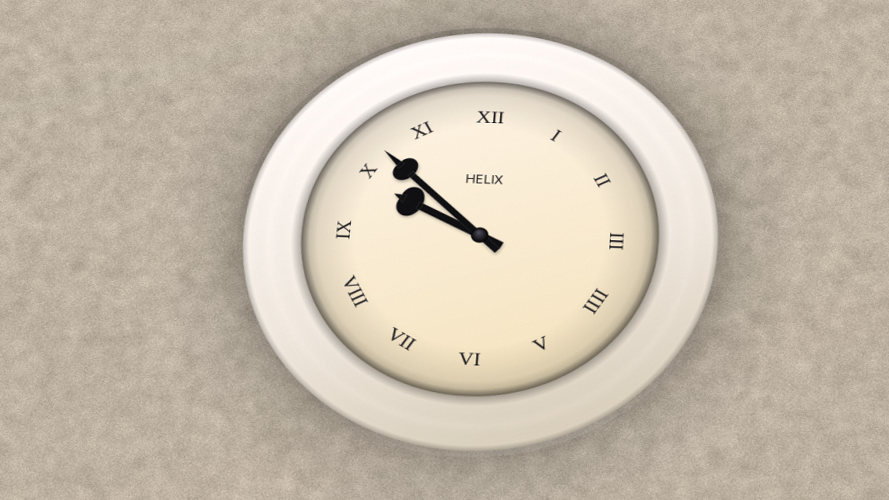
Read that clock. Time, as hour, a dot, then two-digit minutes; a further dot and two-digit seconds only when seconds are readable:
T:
9.52
